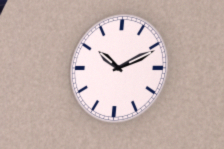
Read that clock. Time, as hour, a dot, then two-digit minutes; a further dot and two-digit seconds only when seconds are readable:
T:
10.11
